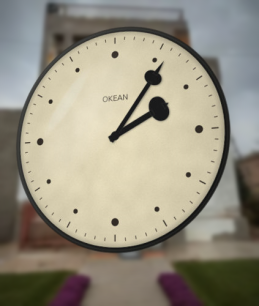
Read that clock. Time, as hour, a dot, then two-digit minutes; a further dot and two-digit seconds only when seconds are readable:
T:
2.06
